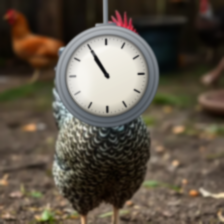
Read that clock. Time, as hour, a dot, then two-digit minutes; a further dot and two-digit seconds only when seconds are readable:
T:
10.55
